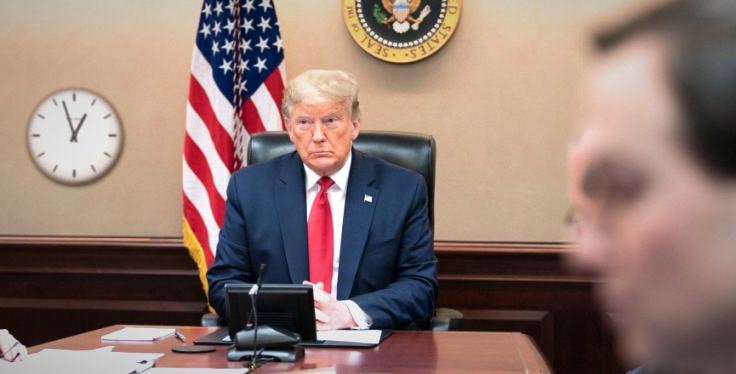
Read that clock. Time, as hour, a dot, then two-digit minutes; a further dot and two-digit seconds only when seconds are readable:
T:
12.57
